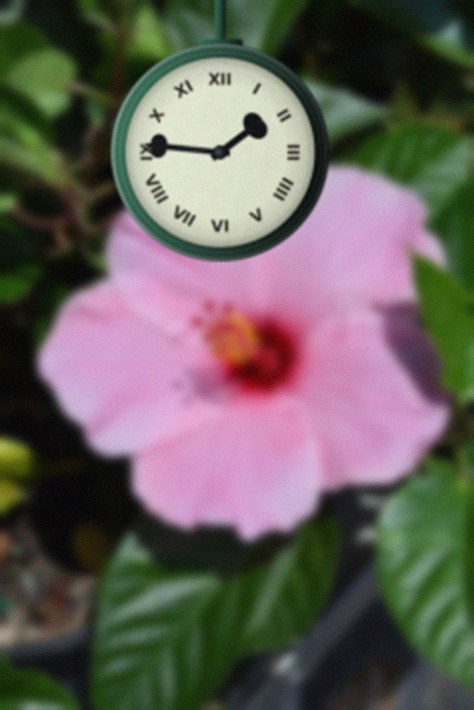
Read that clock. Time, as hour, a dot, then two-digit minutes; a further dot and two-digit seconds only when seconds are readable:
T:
1.46
